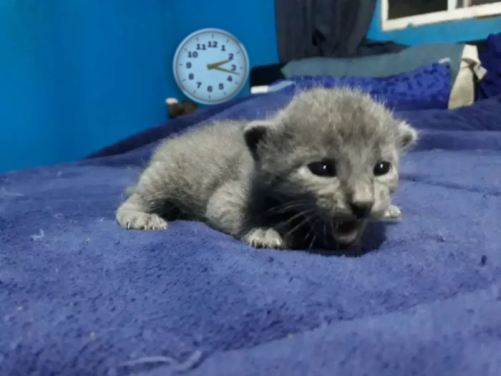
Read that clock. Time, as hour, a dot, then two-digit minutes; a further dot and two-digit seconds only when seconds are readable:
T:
2.17
